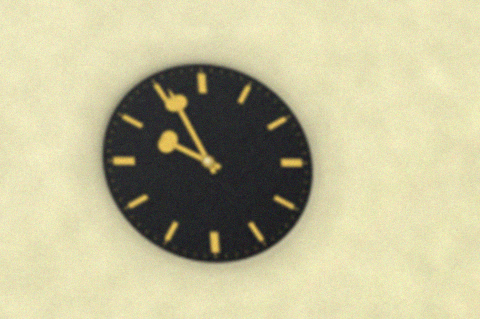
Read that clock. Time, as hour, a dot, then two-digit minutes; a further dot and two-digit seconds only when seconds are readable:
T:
9.56
